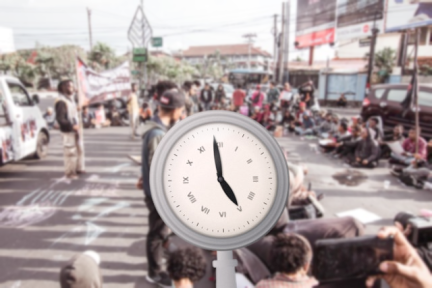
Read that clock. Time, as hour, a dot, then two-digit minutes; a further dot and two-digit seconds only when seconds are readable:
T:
4.59
